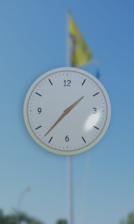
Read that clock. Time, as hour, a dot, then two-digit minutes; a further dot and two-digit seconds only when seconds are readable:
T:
1.37
